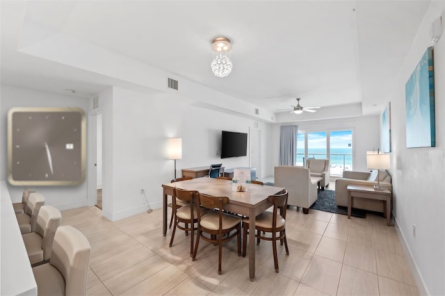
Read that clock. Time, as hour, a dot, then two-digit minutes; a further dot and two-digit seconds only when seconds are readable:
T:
5.28
